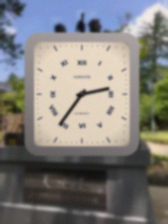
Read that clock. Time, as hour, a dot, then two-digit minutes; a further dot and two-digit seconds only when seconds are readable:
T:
2.36
